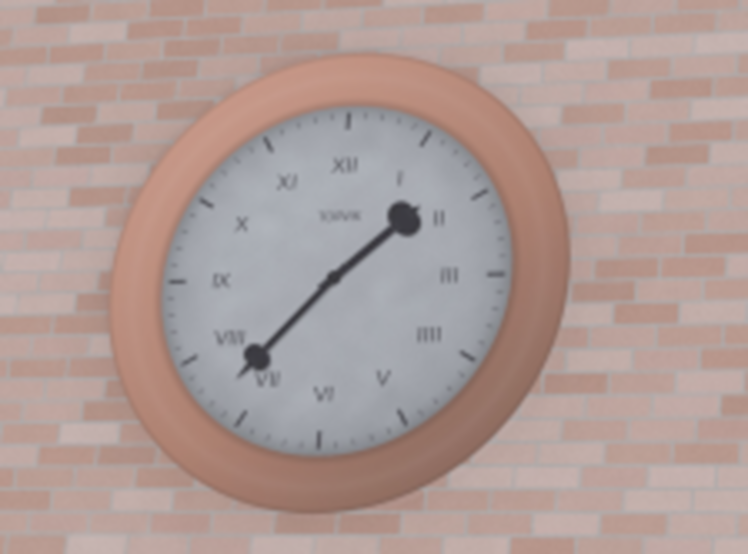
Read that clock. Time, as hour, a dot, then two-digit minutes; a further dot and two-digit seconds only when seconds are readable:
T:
1.37
